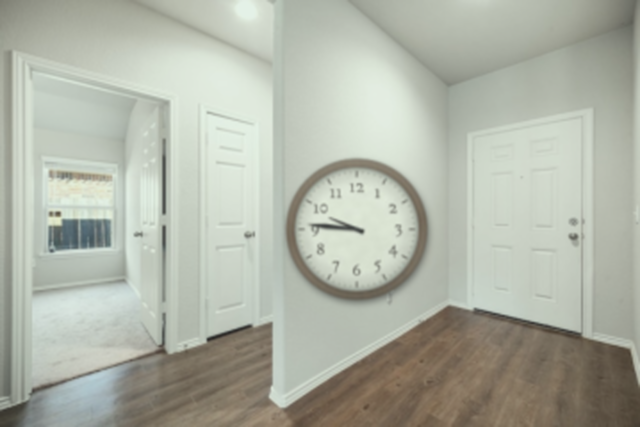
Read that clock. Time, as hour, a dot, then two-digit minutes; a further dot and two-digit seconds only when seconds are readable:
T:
9.46
